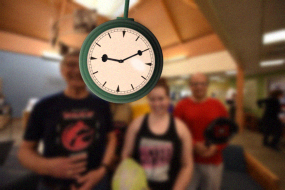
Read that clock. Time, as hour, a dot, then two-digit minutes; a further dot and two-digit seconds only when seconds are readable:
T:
9.10
